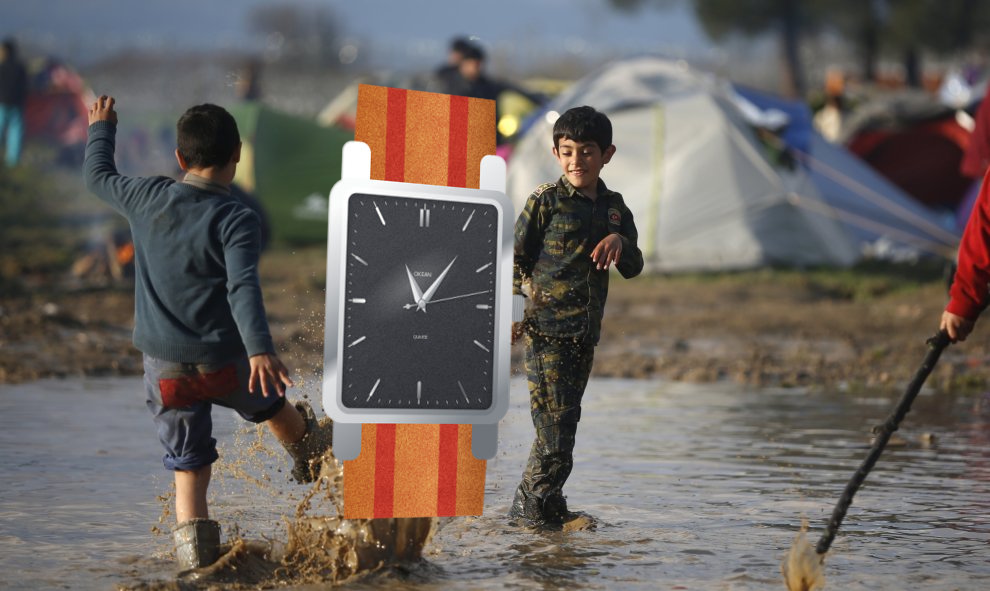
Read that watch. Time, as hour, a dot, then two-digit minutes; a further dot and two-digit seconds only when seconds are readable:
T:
11.06.13
